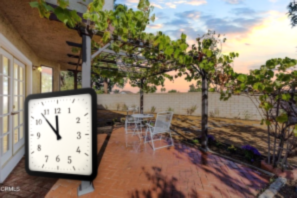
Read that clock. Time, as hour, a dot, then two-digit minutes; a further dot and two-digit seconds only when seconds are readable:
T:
11.53
